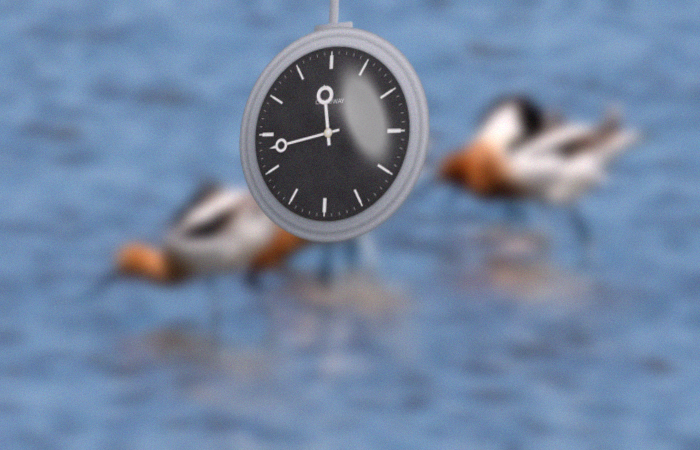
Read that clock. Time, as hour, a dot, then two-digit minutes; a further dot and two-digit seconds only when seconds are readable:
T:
11.43
